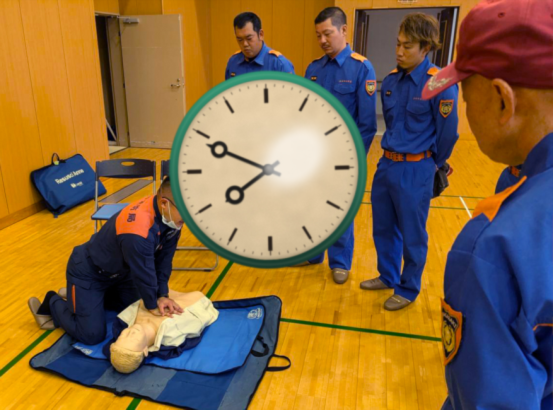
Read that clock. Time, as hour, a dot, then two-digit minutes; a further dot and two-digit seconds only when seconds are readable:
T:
7.49
